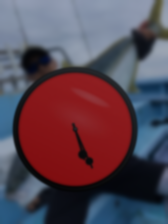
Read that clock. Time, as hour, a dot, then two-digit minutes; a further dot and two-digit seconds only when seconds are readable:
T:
5.26
